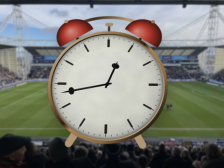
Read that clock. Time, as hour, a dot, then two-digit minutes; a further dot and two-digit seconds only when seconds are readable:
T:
12.43
